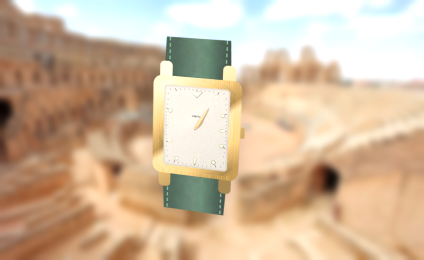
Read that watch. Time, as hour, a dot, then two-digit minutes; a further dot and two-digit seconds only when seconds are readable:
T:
1.05
